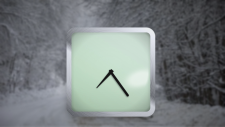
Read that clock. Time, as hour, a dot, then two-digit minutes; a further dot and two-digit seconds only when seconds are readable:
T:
7.24
